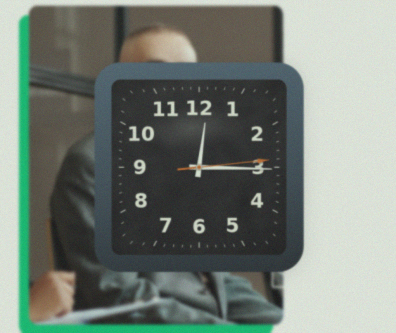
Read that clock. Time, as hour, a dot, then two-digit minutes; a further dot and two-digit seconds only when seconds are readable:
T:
12.15.14
